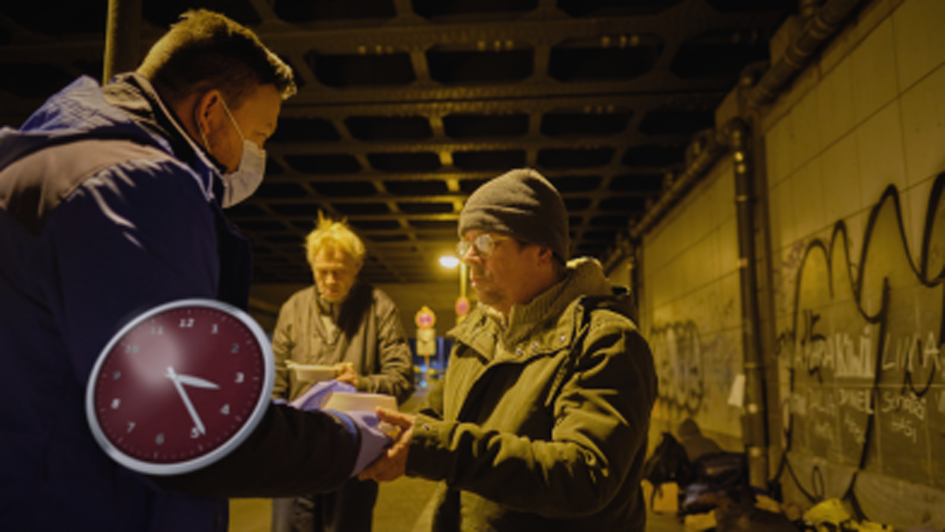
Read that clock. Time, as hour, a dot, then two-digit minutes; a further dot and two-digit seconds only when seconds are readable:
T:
3.24
